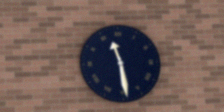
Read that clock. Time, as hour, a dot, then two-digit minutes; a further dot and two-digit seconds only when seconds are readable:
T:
11.29
